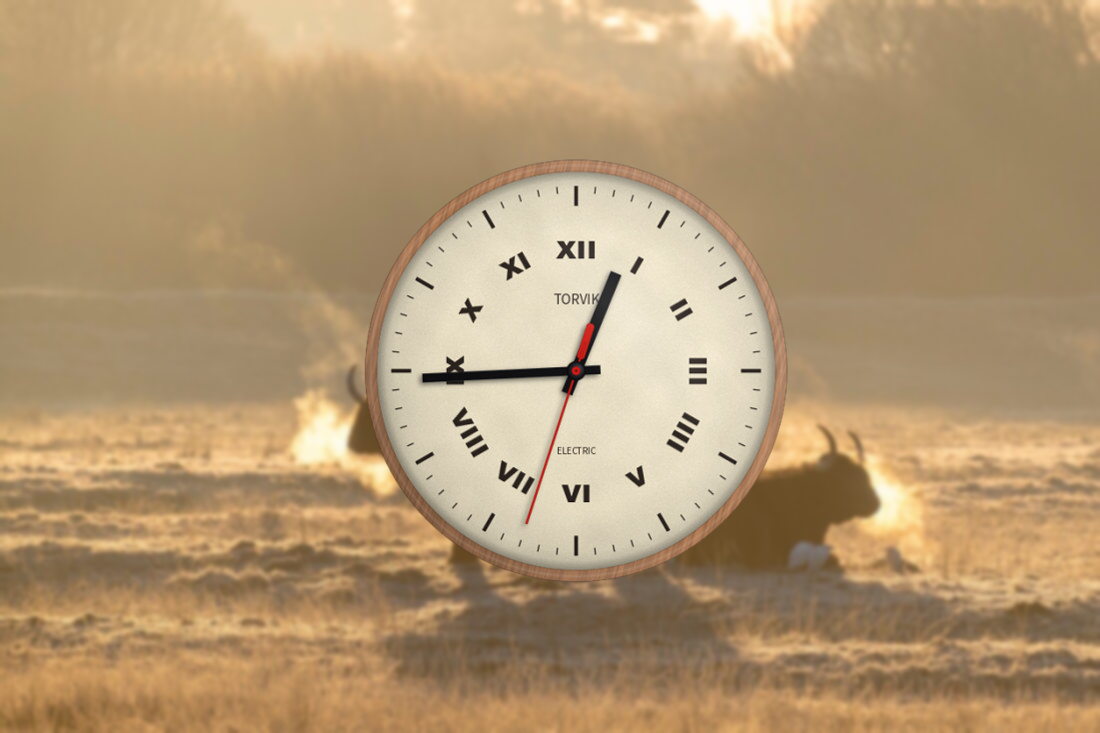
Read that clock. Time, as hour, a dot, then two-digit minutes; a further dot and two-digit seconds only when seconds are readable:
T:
12.44.33
